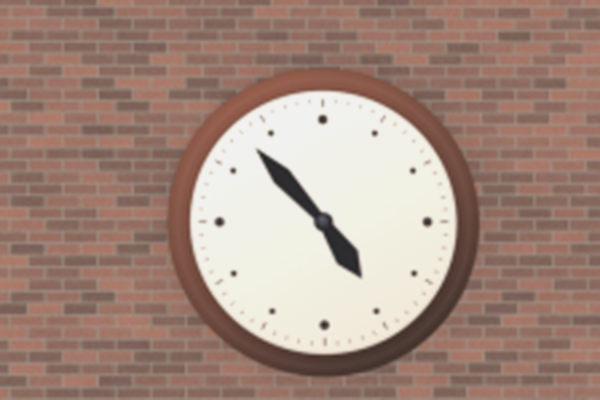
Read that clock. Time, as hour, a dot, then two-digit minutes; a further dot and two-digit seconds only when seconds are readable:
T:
4.53
